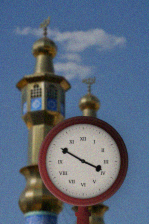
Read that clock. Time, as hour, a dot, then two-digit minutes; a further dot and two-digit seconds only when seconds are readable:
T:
3.50
